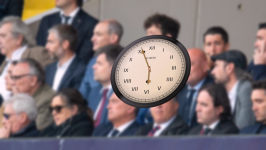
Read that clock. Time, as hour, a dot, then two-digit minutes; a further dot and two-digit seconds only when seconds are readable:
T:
5.56
